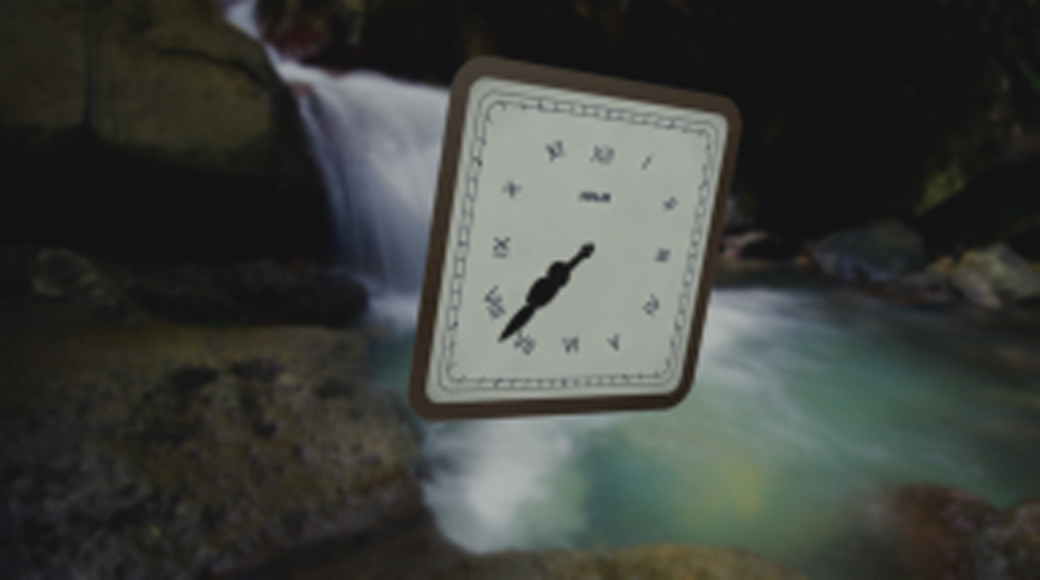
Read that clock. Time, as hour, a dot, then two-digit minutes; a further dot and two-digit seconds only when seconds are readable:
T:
7.37
